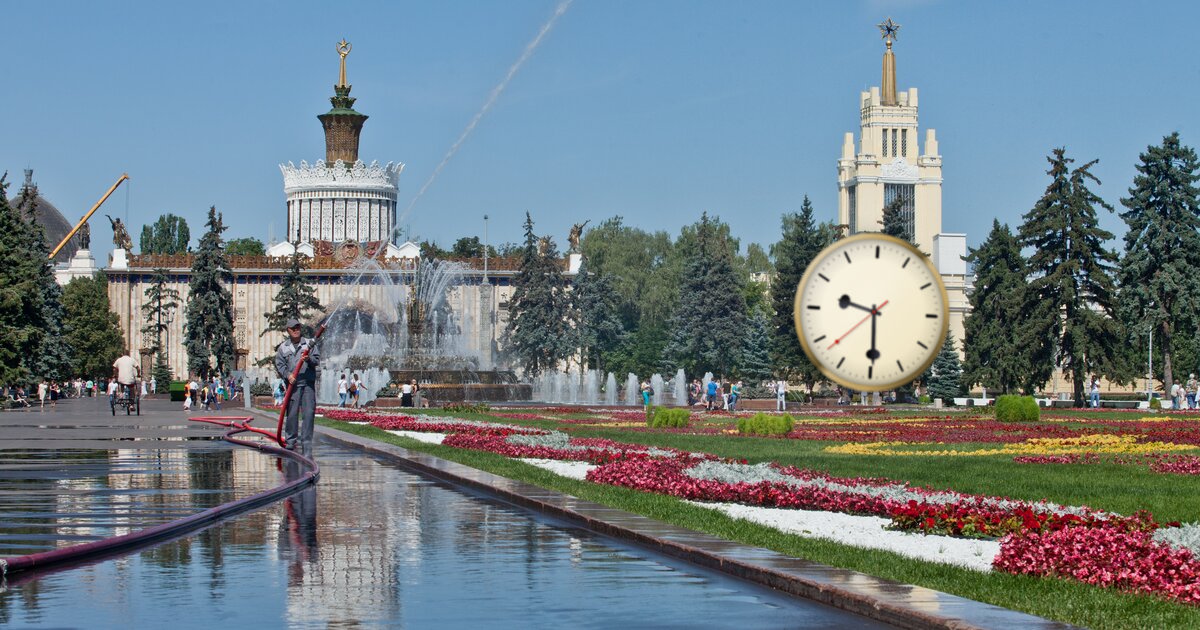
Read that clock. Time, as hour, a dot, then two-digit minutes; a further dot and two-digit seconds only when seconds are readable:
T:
9.29.38
